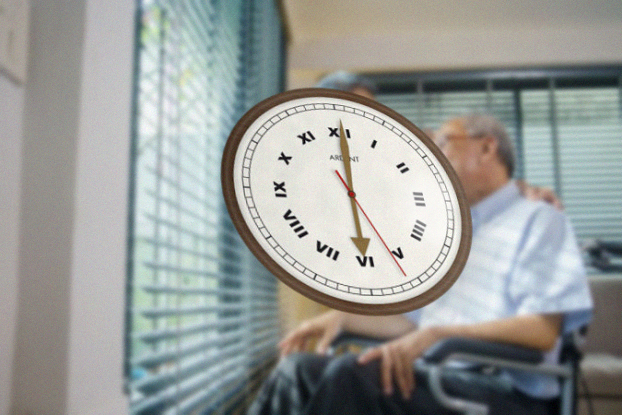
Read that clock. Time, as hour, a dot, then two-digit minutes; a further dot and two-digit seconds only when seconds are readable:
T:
6.00.26
